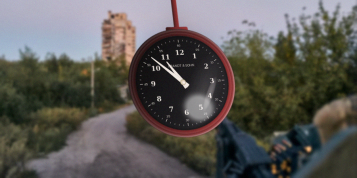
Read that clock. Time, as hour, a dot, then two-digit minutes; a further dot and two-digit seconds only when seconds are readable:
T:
10.52
